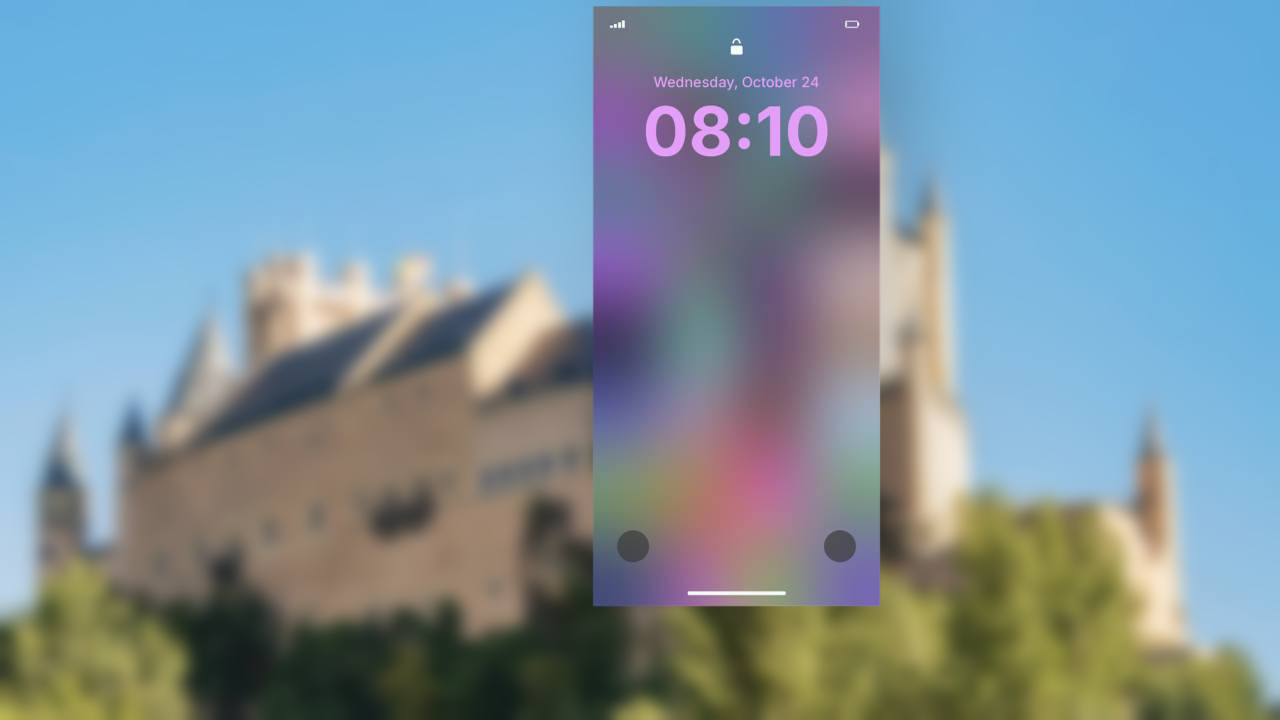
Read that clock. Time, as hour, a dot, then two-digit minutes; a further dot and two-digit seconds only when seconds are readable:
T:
8.10
